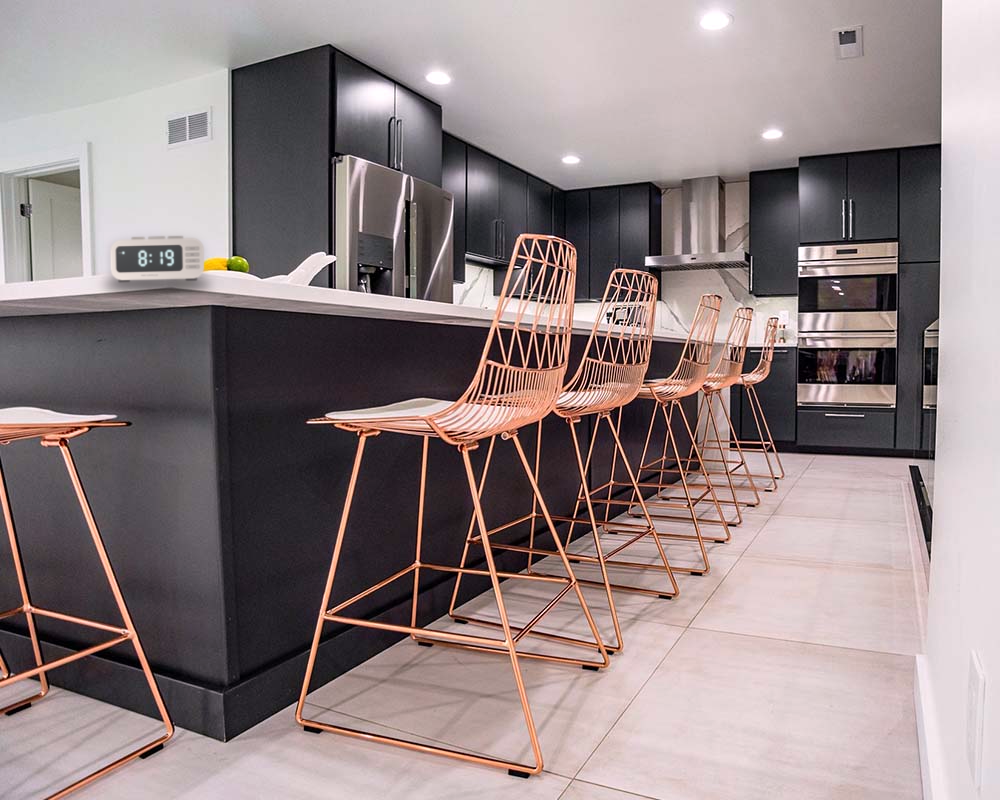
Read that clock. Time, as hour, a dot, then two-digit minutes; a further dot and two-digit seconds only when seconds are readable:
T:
8.19
